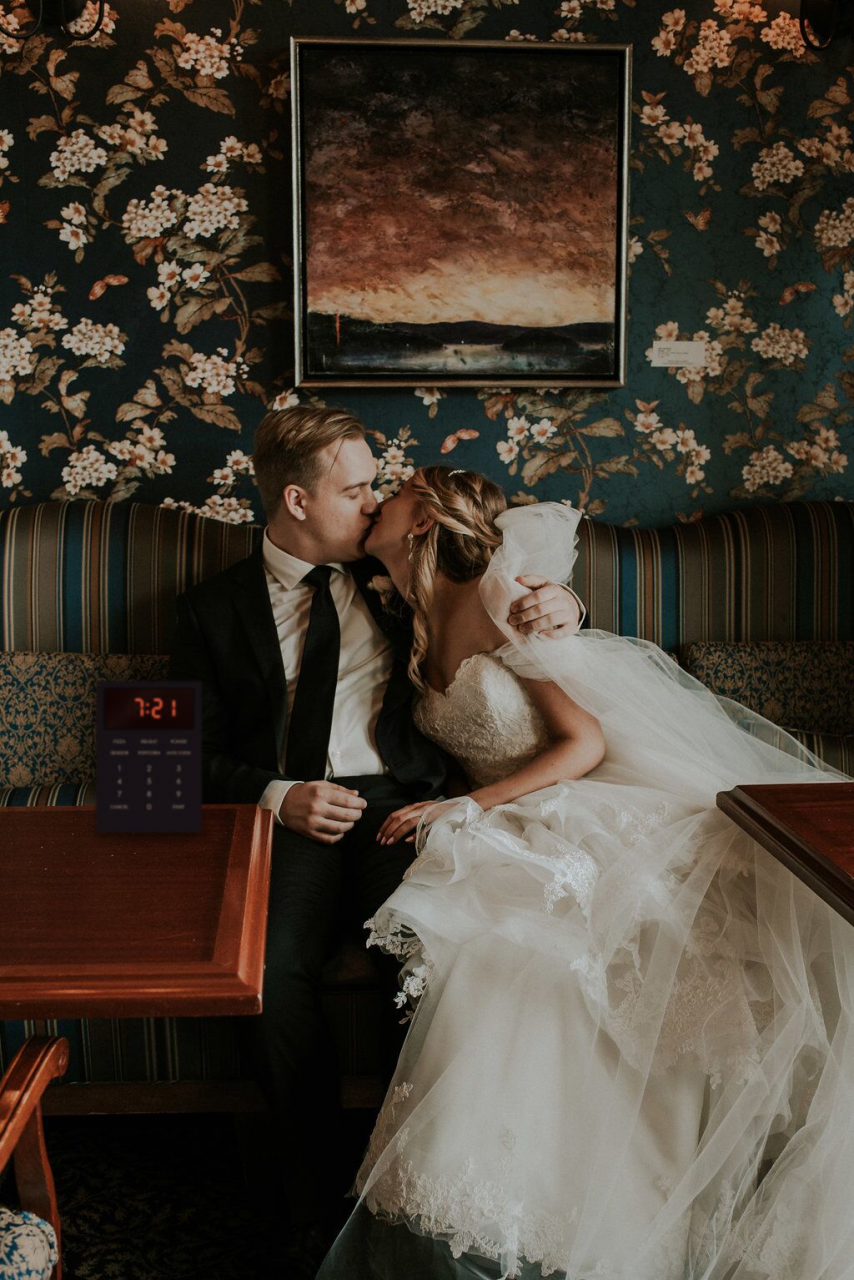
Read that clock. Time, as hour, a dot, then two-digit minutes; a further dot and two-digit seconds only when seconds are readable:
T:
7.21
